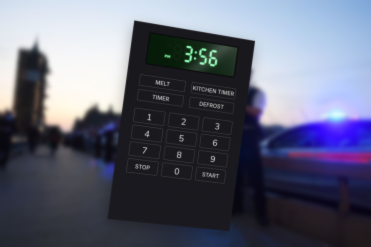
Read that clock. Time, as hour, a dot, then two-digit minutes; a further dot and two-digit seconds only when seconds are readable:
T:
3.56
